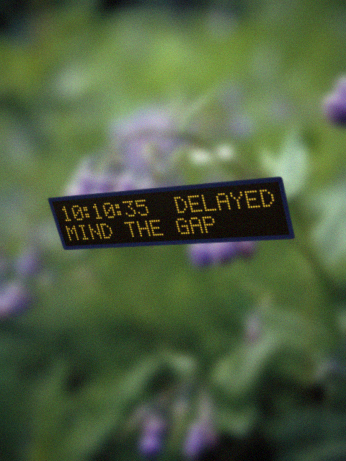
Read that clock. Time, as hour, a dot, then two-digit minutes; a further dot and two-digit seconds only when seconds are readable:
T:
10.10.35
